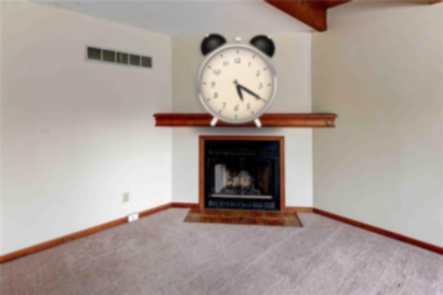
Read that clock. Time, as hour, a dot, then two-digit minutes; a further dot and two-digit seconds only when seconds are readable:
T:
5.20
